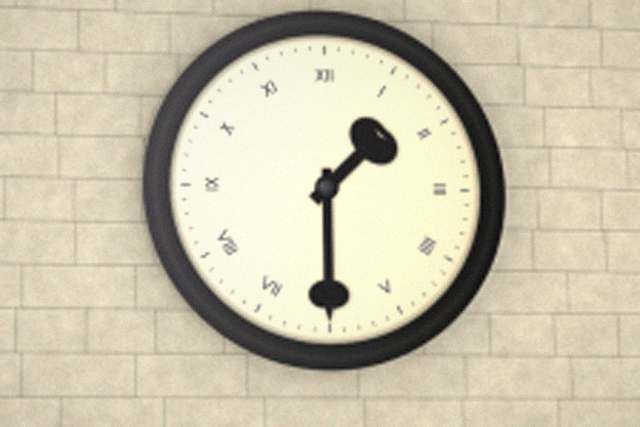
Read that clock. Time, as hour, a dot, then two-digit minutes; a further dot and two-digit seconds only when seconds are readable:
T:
1.30
